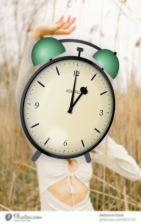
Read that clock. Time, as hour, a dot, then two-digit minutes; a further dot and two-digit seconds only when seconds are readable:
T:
1.00
